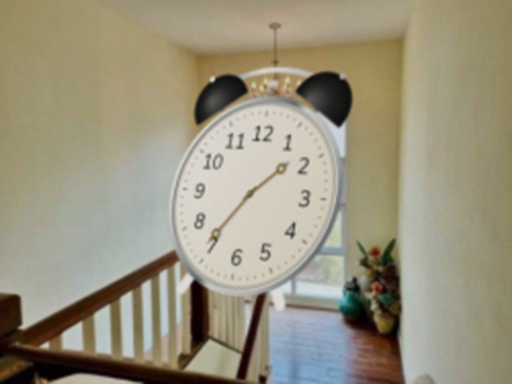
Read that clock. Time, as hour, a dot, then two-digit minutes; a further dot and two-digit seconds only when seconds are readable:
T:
1.36
